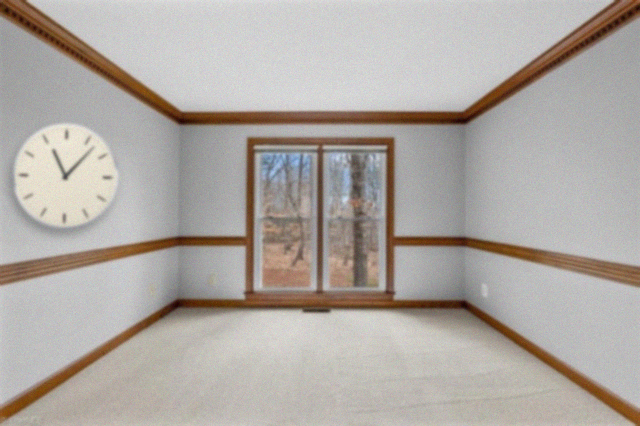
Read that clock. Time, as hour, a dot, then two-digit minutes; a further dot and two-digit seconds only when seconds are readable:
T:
11.07
